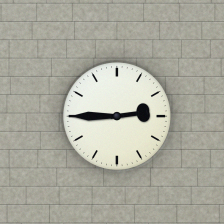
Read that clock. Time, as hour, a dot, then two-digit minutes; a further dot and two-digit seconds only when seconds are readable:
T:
2.45
